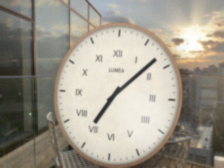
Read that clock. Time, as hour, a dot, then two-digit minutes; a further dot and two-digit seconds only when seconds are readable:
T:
7.08
